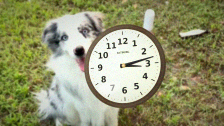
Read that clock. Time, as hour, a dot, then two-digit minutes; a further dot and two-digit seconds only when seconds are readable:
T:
3.13
